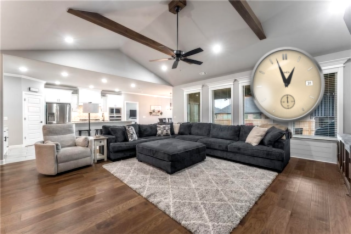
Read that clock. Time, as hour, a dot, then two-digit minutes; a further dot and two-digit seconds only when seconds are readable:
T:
12.57
